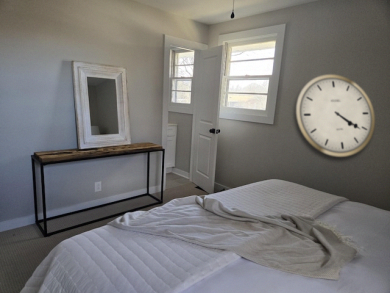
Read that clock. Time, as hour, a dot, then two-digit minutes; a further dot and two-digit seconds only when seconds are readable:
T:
4.21
